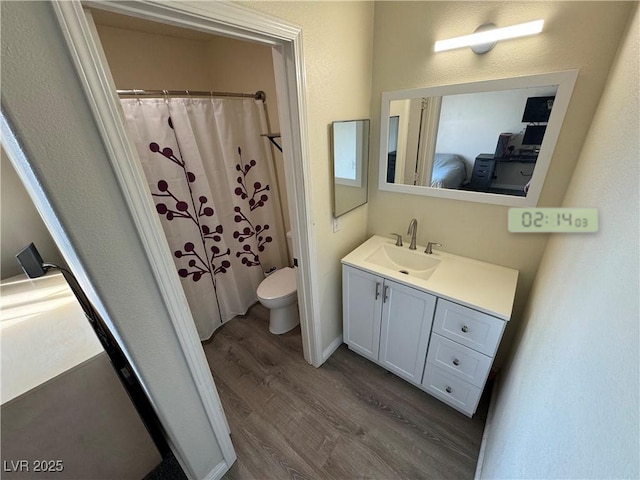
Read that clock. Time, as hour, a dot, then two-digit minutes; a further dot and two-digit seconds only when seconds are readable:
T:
2.14
